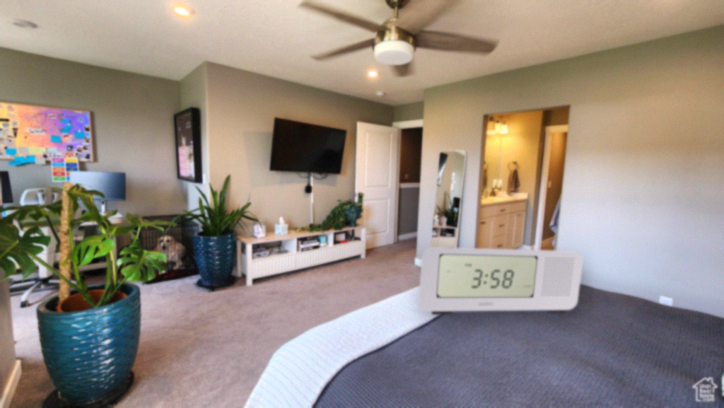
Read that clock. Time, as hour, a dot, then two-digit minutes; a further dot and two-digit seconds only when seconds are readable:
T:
3.58
